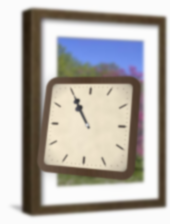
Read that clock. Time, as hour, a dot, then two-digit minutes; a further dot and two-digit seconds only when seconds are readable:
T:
10.55
